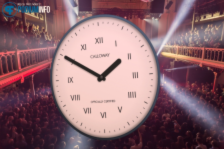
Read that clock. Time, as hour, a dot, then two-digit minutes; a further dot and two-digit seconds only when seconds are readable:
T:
1.50
